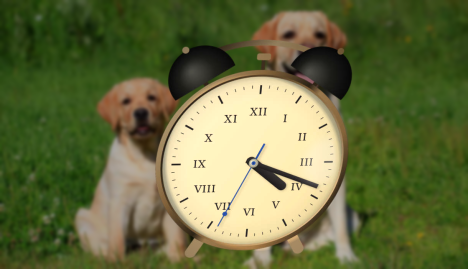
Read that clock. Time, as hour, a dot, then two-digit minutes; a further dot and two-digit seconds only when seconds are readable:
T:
4.18.34
